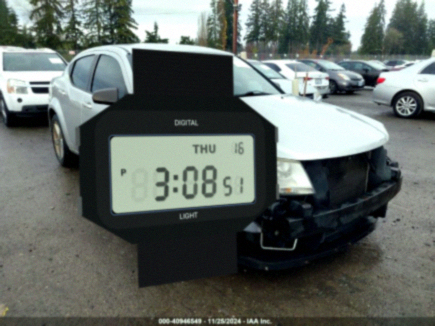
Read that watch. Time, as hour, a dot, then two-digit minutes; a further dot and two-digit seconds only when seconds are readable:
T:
3.08.51
